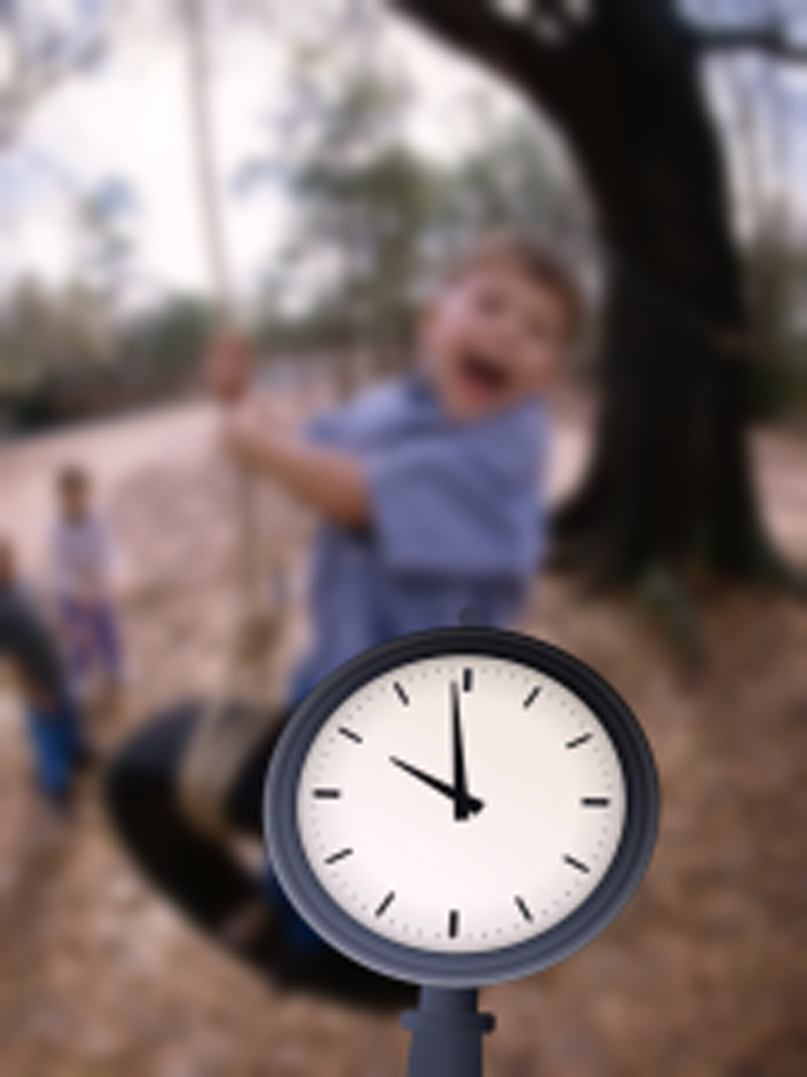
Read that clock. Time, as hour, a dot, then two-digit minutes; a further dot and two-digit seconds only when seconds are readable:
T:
9.59
